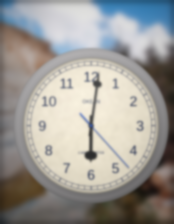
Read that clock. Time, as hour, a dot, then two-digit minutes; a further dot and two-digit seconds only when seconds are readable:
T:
6.01.23
